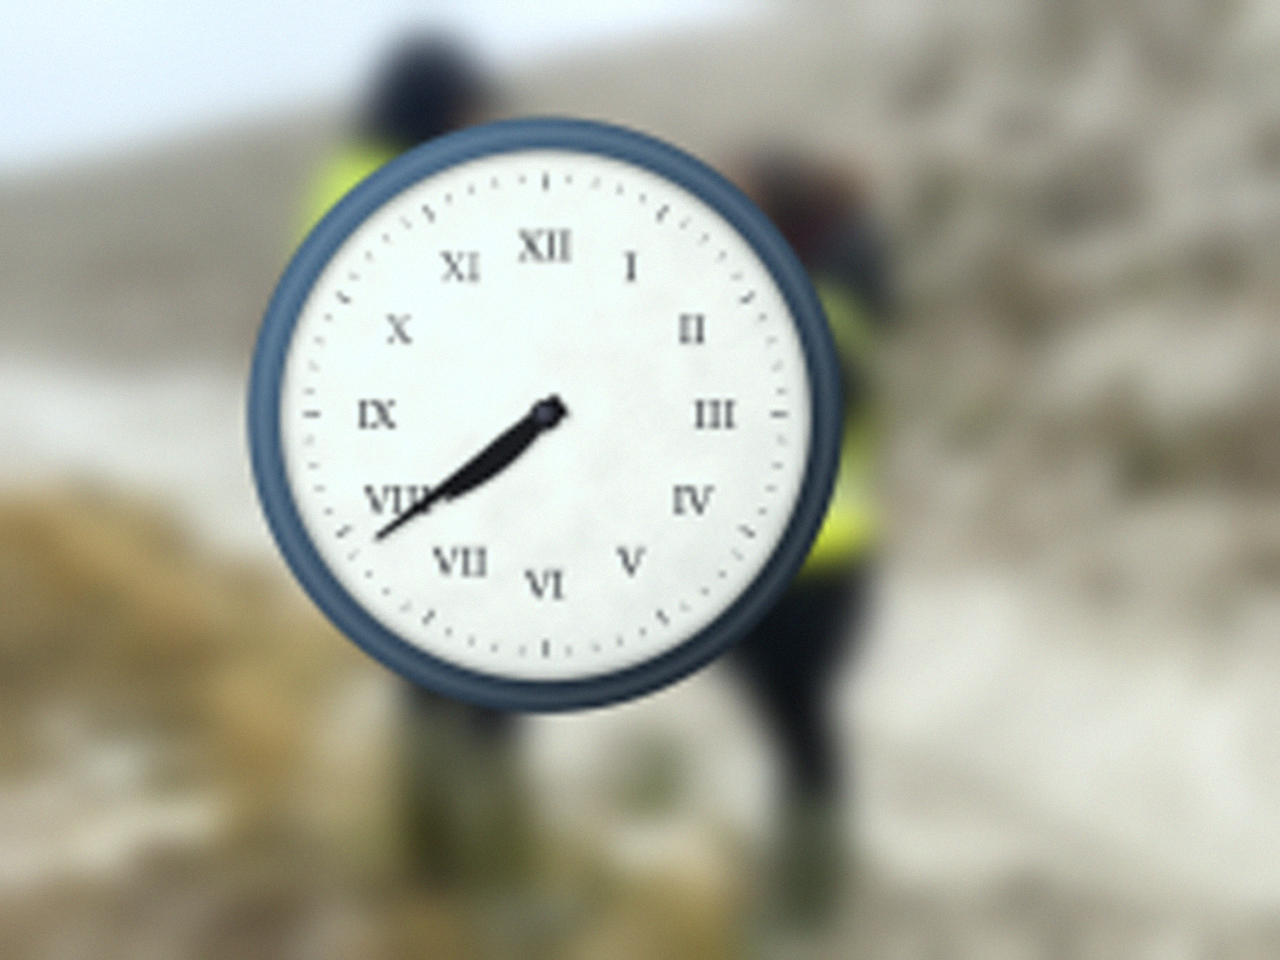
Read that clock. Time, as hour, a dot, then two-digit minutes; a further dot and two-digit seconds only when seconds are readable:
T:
7.39
